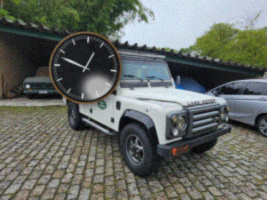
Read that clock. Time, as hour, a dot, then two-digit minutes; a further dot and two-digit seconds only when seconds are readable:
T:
12.48
